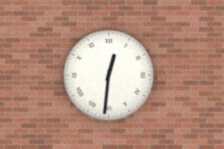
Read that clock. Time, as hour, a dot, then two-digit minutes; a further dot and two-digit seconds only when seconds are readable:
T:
12.31
